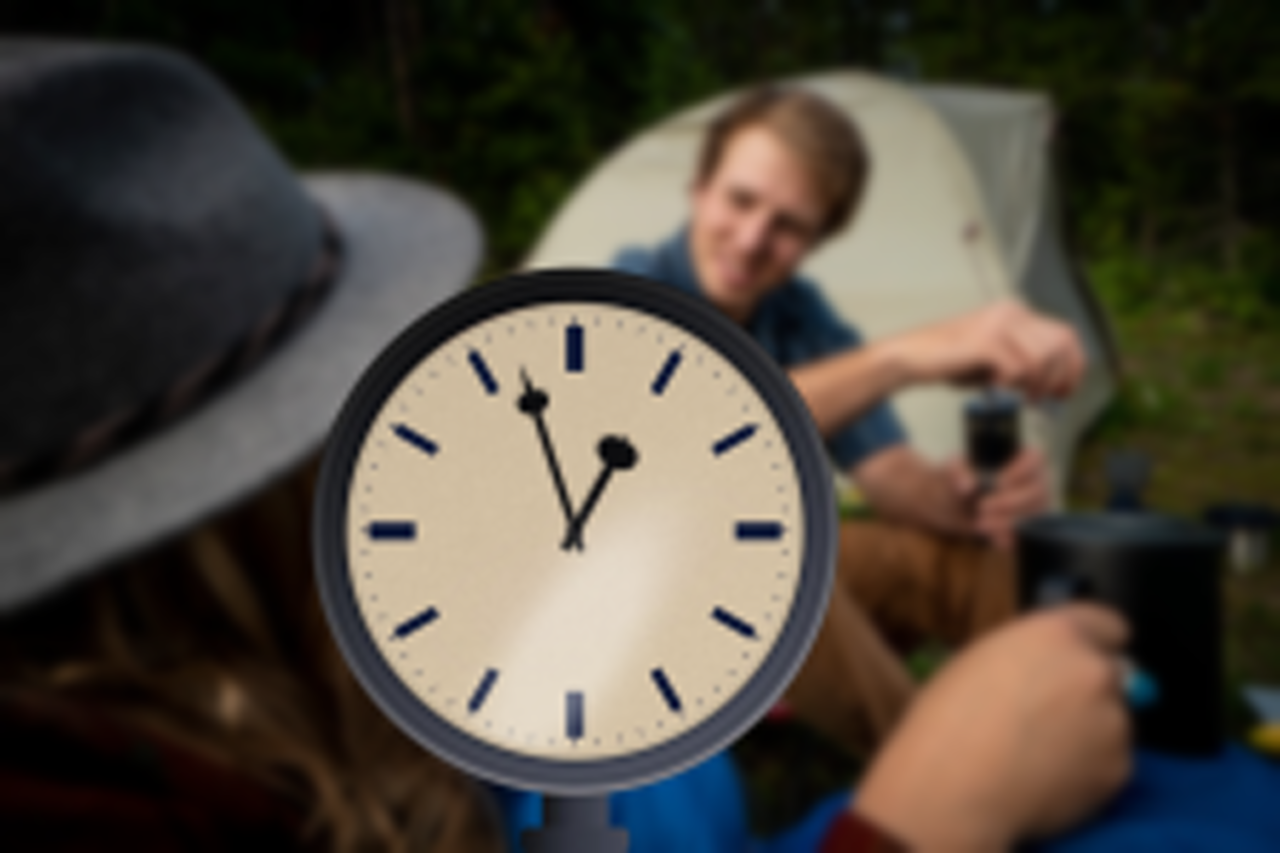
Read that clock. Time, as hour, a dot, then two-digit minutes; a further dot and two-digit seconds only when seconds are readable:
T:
12.57
